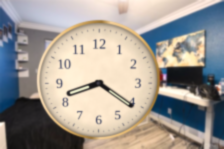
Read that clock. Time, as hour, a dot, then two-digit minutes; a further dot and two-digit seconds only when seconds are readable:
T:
8.21
